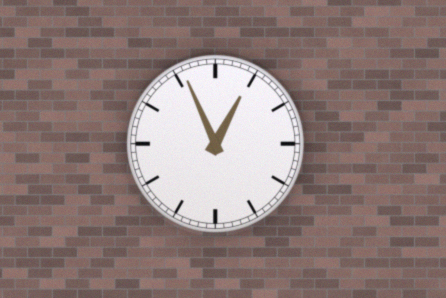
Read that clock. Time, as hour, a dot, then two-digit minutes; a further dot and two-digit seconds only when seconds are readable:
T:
12.56
